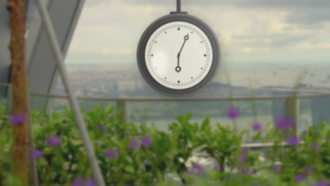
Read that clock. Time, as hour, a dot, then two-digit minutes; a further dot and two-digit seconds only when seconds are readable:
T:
6.04
